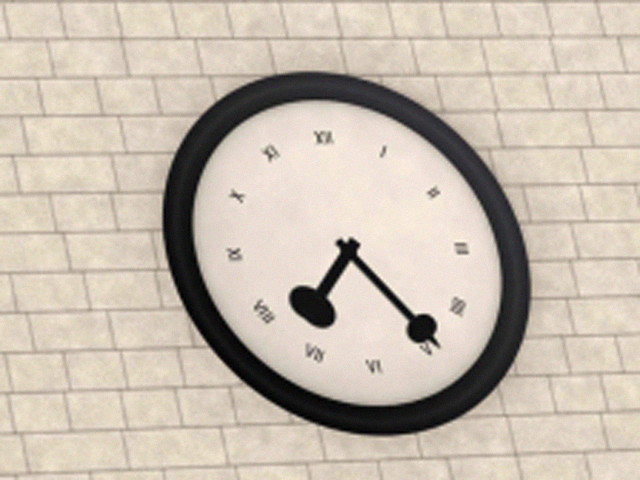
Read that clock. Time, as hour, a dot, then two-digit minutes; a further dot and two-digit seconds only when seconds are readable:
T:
7.24
